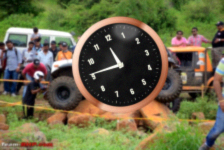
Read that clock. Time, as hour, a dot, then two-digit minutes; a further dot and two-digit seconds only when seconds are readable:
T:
11.46
